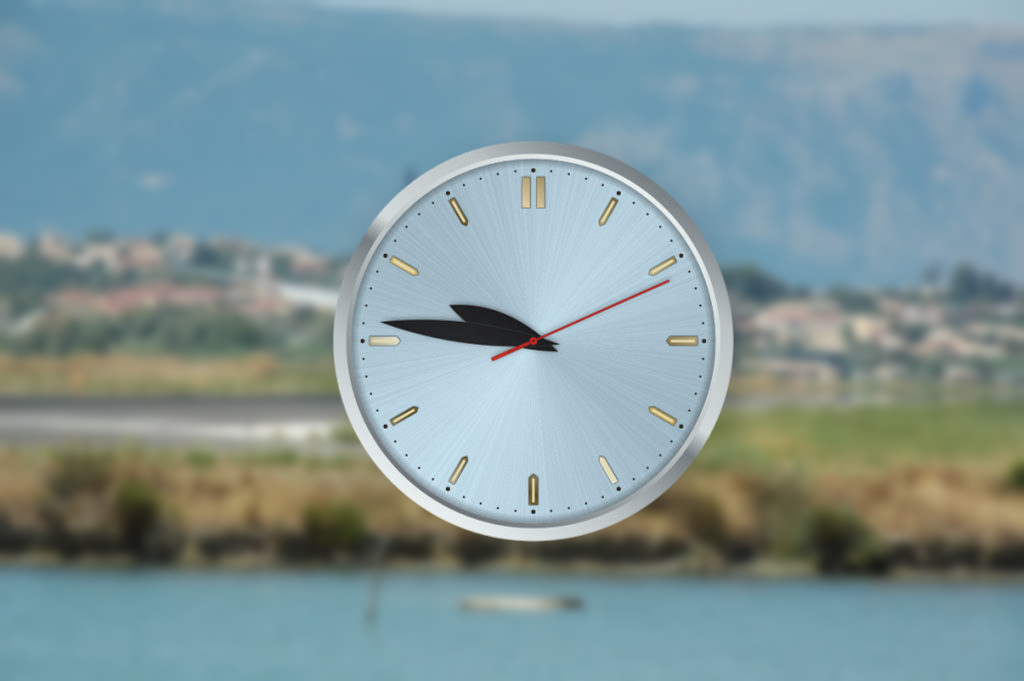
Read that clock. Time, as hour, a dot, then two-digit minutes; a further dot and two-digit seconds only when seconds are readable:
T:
9.46.11
